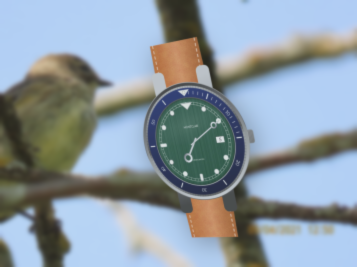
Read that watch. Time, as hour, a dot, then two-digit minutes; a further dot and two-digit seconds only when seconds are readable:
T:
7.10
